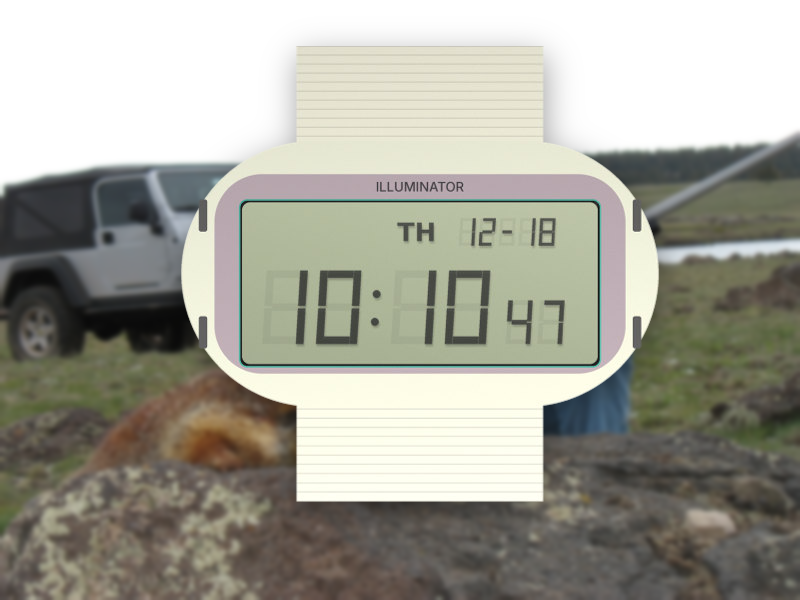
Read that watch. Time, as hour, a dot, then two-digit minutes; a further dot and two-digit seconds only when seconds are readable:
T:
10.10.47
